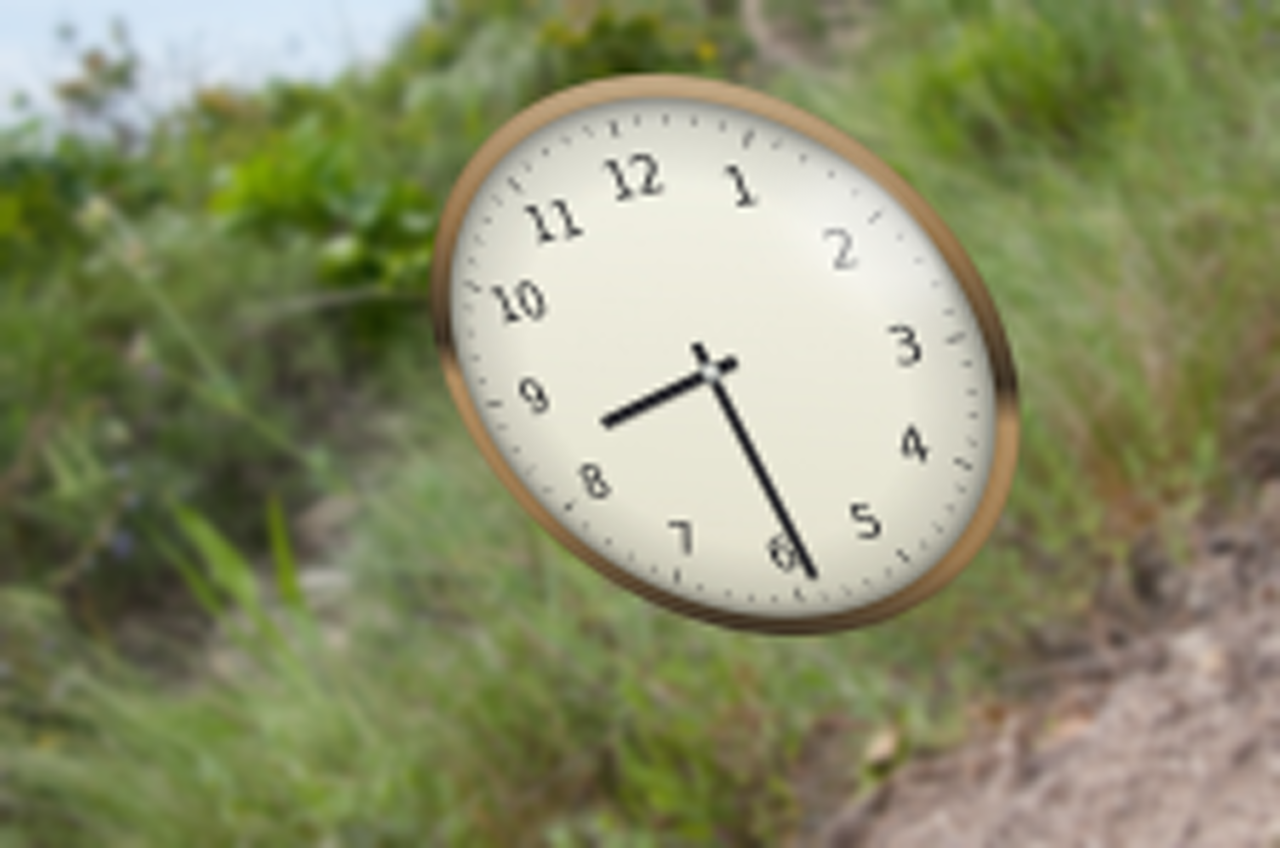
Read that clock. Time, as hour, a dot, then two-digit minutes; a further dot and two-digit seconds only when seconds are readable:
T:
8.29
